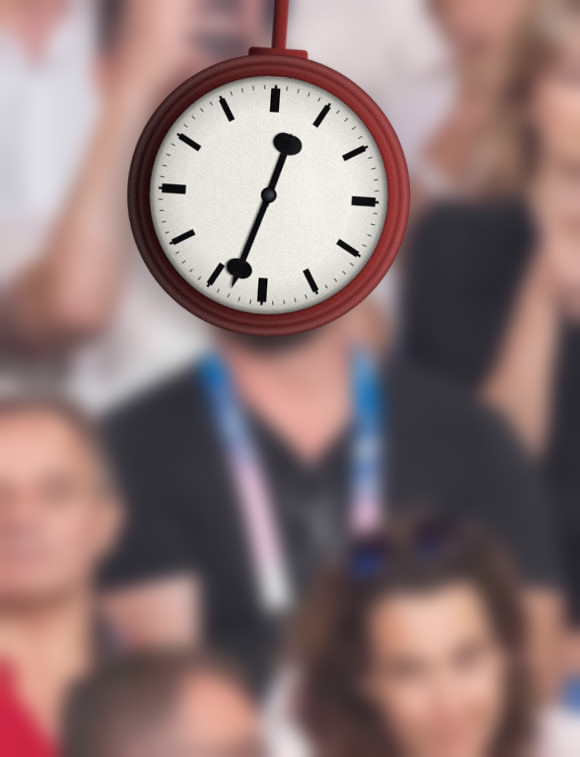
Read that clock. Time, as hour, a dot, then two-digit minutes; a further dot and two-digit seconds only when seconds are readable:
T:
12.33
